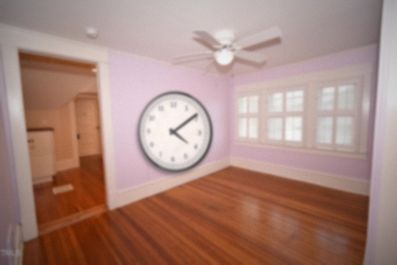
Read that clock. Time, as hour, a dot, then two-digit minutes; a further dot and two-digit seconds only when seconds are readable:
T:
4.09
